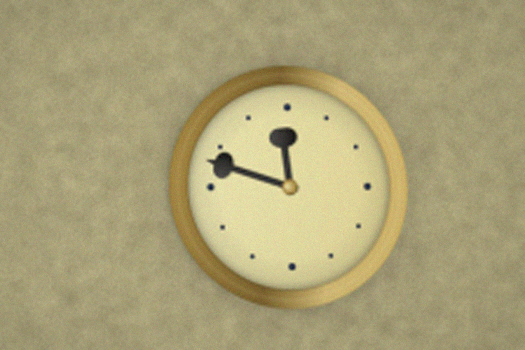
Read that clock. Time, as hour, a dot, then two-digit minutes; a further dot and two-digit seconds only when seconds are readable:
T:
11.48
